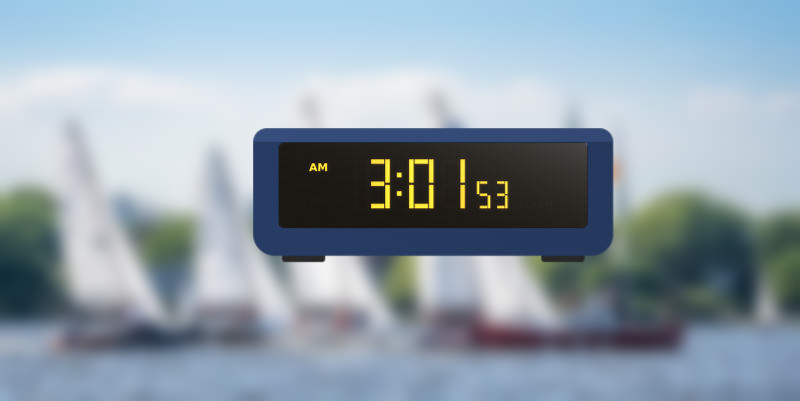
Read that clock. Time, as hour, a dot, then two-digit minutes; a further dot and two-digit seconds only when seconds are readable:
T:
3.01.53
